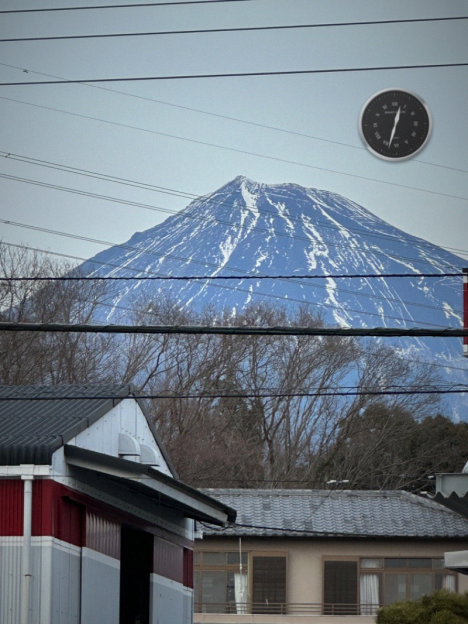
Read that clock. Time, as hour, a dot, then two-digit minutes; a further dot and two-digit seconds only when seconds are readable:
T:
12.33
